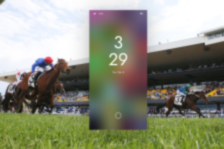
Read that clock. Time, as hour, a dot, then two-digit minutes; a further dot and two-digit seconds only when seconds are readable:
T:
3.29
